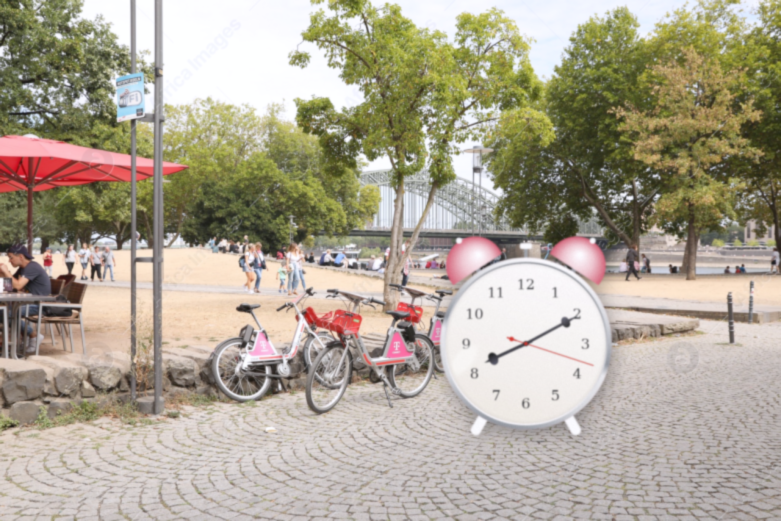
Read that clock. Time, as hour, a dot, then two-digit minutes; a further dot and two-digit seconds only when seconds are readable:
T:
8.10.18
